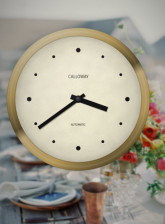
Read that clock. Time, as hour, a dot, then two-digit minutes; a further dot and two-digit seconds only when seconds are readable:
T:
3.39
